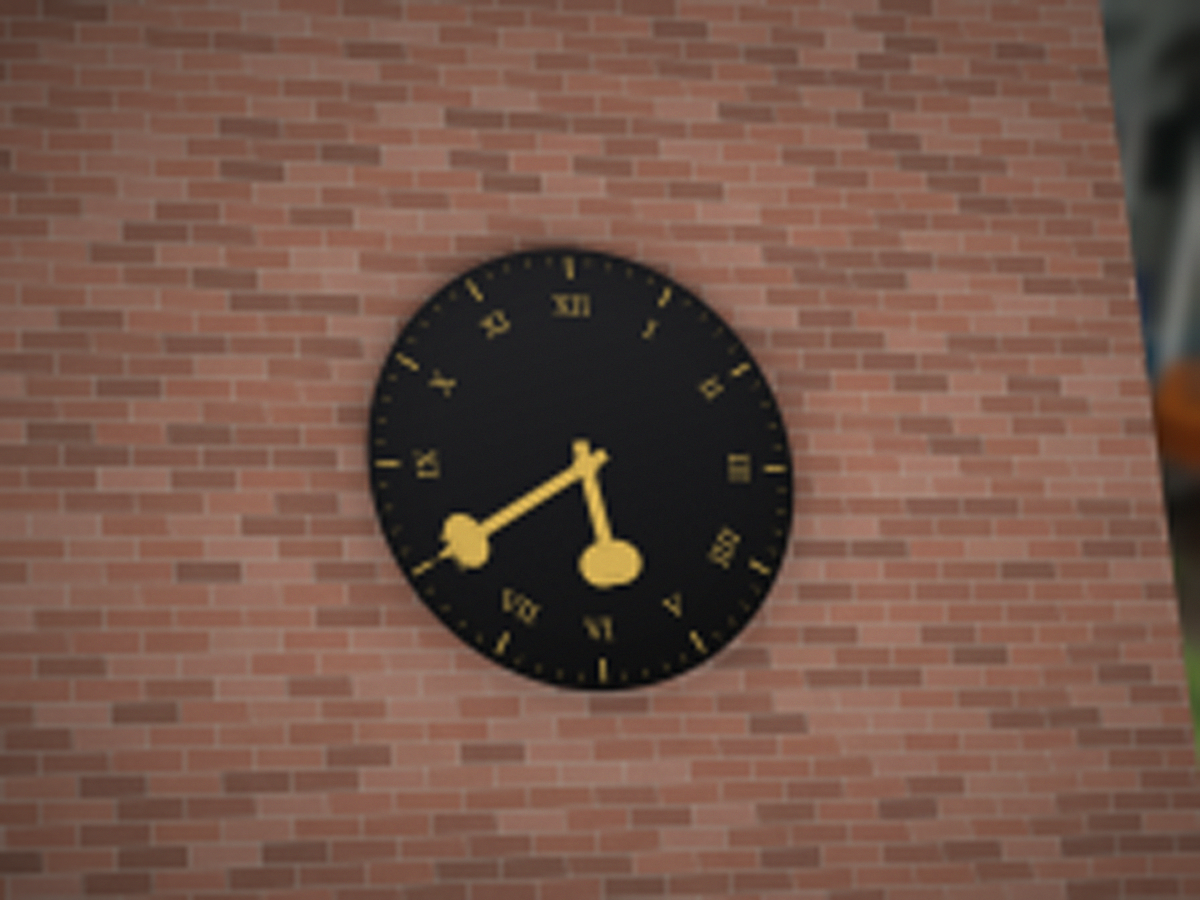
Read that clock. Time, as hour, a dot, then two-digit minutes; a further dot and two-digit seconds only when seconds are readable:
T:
5.40
